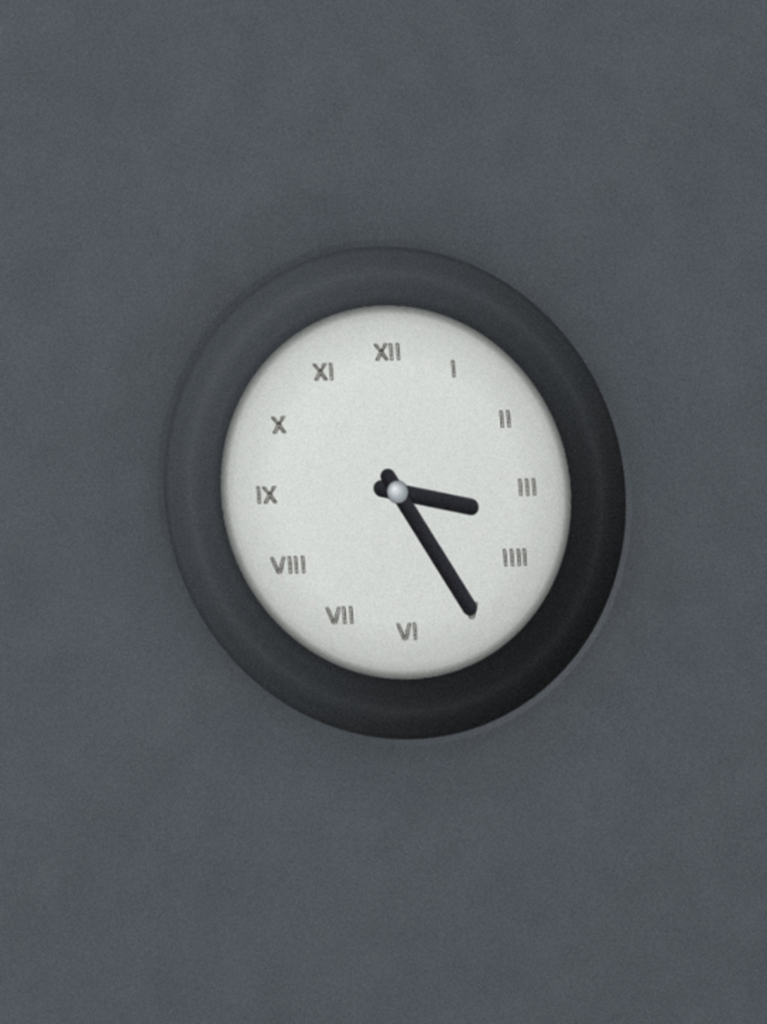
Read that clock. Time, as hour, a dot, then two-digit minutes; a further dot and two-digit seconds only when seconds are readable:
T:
3.25
